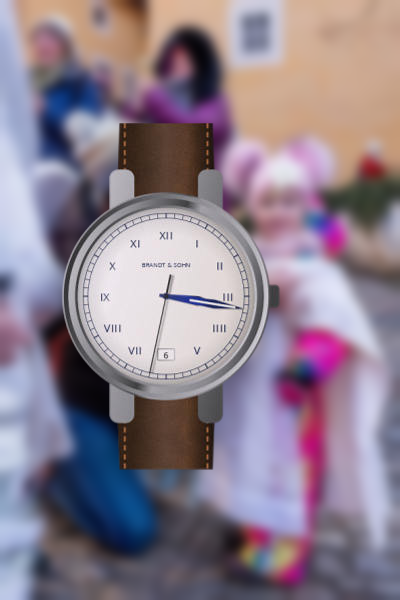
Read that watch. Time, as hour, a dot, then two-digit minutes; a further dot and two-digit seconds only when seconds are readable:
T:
3.16.32
